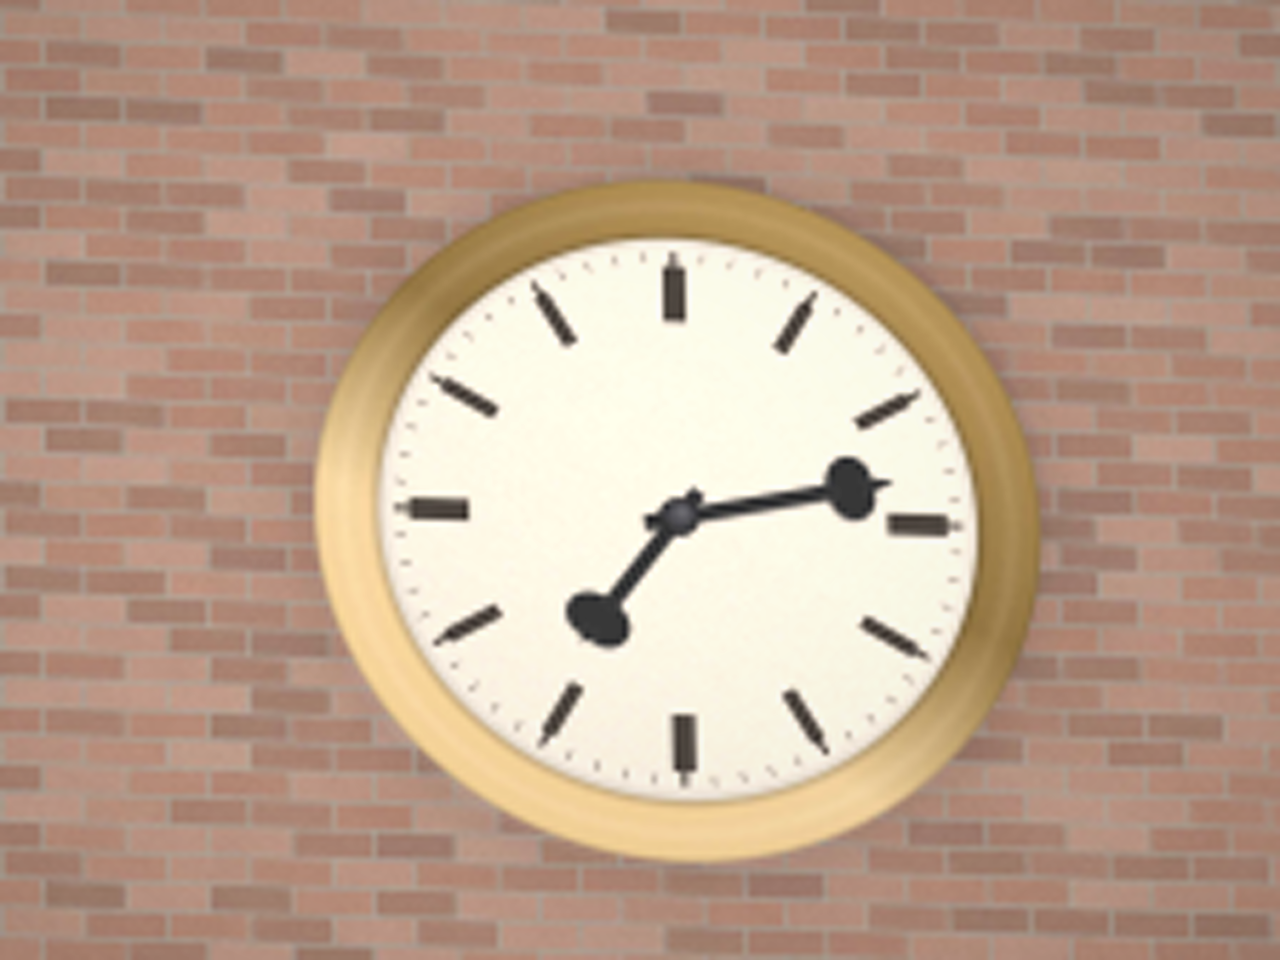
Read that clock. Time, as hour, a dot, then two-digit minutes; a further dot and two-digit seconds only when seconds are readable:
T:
7.13
